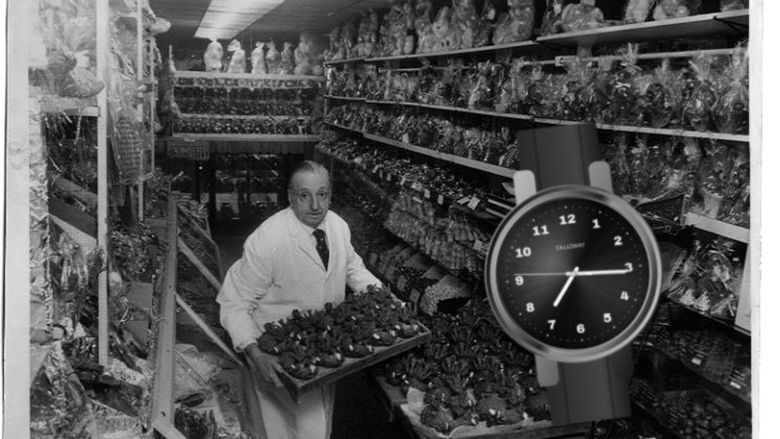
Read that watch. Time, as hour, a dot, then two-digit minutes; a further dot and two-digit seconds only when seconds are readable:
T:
7.15.46
